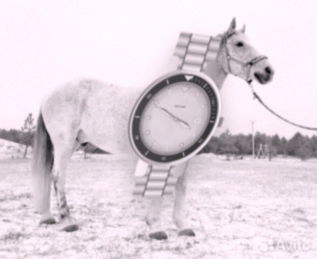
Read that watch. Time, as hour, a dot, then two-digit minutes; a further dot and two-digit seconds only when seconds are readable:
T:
3.49
